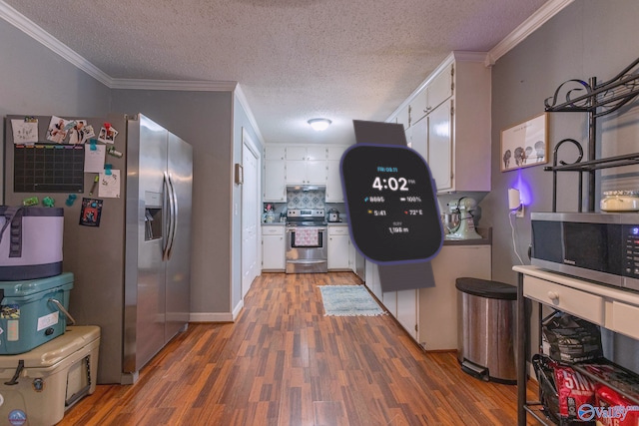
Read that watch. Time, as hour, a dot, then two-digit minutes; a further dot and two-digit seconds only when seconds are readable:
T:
4.02
